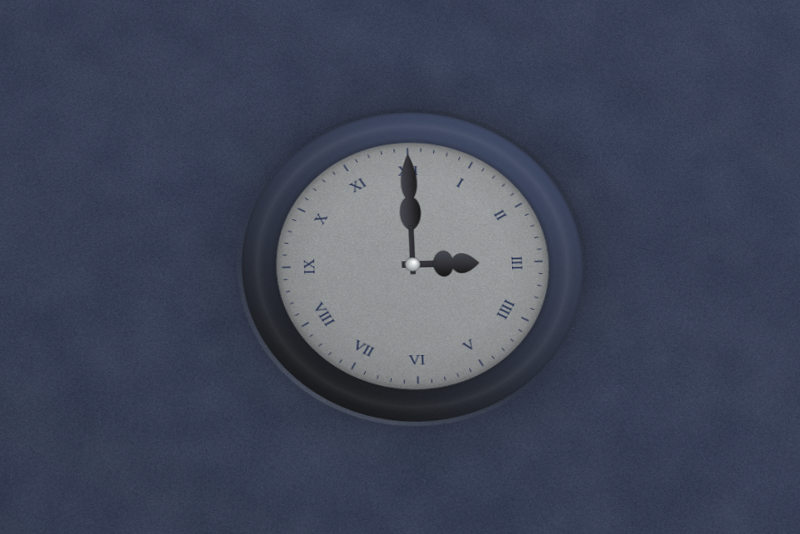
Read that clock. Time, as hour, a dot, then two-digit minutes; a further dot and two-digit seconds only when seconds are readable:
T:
3.00
